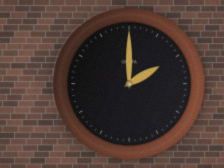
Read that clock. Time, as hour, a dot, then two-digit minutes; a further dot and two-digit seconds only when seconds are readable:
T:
2.00
